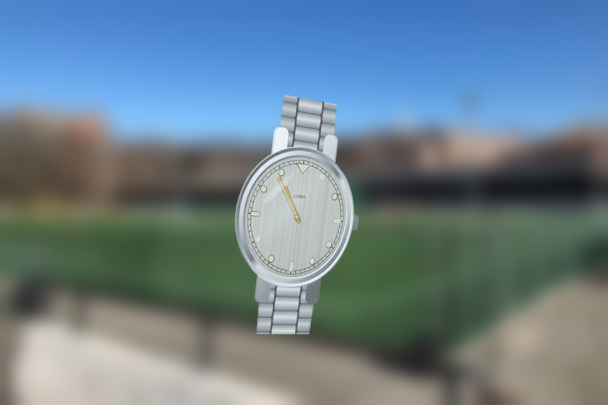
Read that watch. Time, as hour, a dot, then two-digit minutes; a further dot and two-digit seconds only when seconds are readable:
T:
10.54
